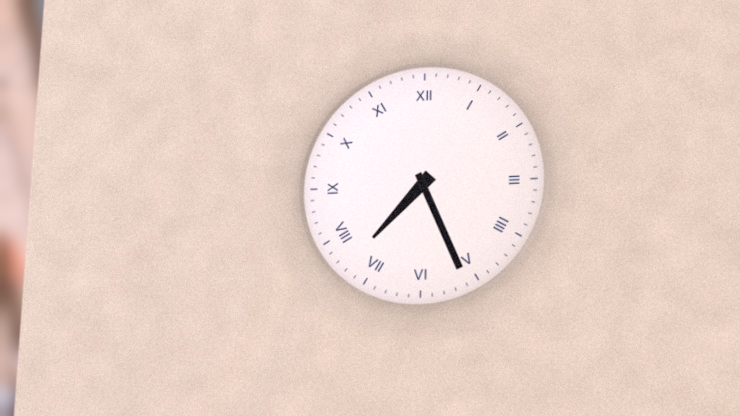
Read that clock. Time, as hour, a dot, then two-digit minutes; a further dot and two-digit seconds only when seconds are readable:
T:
7.26
